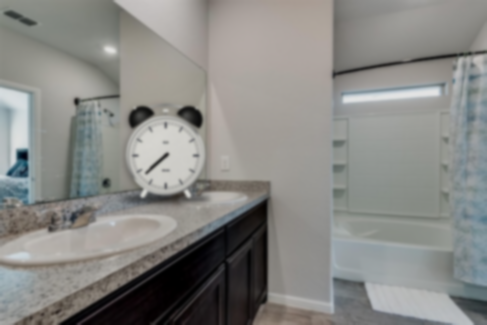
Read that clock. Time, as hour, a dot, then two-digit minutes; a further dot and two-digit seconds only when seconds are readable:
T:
7.38
